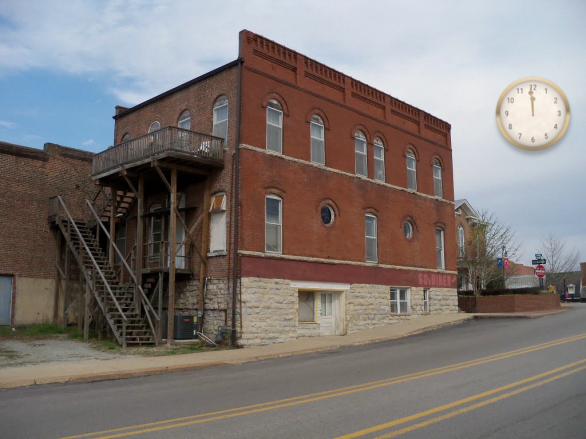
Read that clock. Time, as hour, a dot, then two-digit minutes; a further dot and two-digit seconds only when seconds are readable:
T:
11.59
